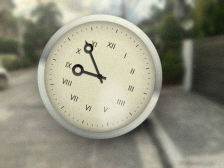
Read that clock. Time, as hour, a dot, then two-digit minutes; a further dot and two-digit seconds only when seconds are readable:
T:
8.53
